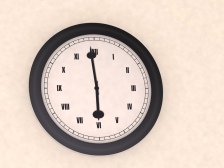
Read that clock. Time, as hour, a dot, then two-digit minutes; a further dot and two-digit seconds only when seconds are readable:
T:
5.59
